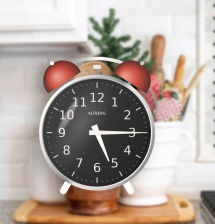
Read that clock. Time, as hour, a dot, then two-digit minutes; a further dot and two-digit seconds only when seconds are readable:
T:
5.15
